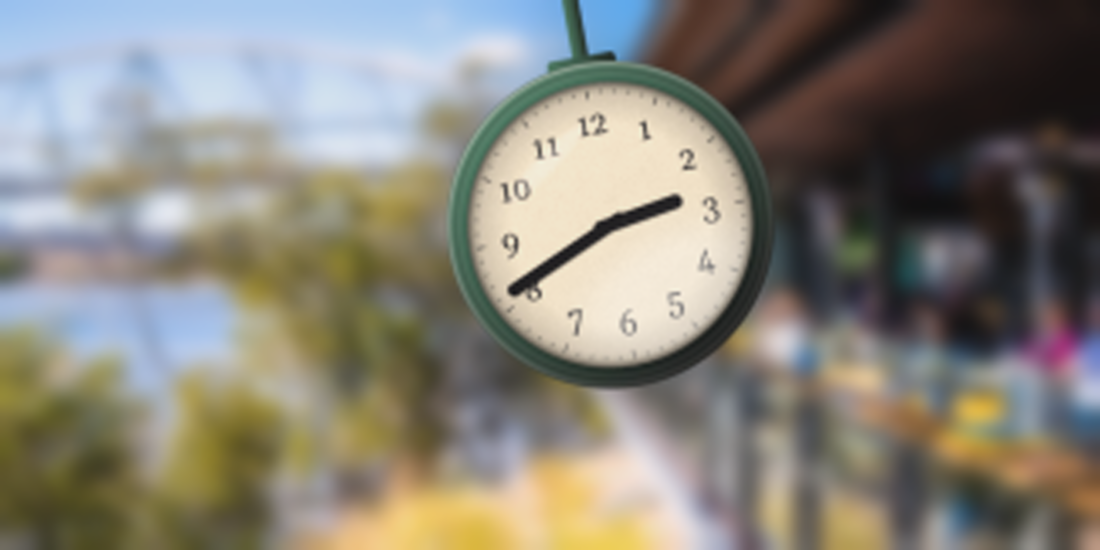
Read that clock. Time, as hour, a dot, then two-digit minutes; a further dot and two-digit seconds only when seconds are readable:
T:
2.41
